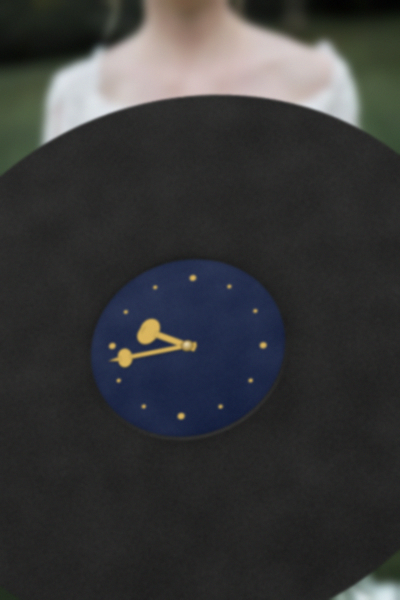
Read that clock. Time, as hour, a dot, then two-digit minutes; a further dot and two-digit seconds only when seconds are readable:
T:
9.43
